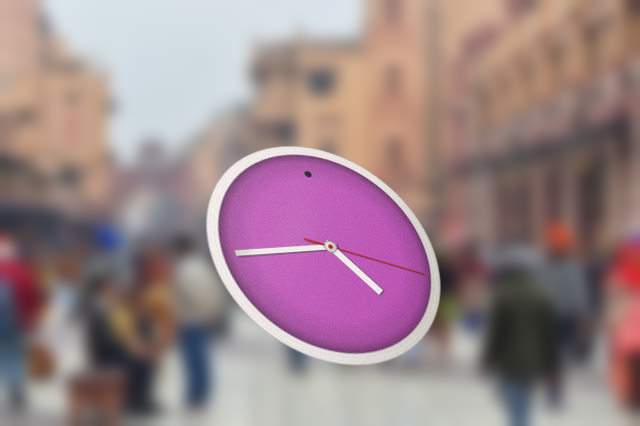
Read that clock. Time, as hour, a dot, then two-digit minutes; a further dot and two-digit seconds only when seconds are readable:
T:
4.44.18
